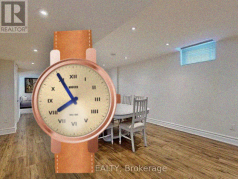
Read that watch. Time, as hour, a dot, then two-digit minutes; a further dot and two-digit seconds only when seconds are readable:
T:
7.55
